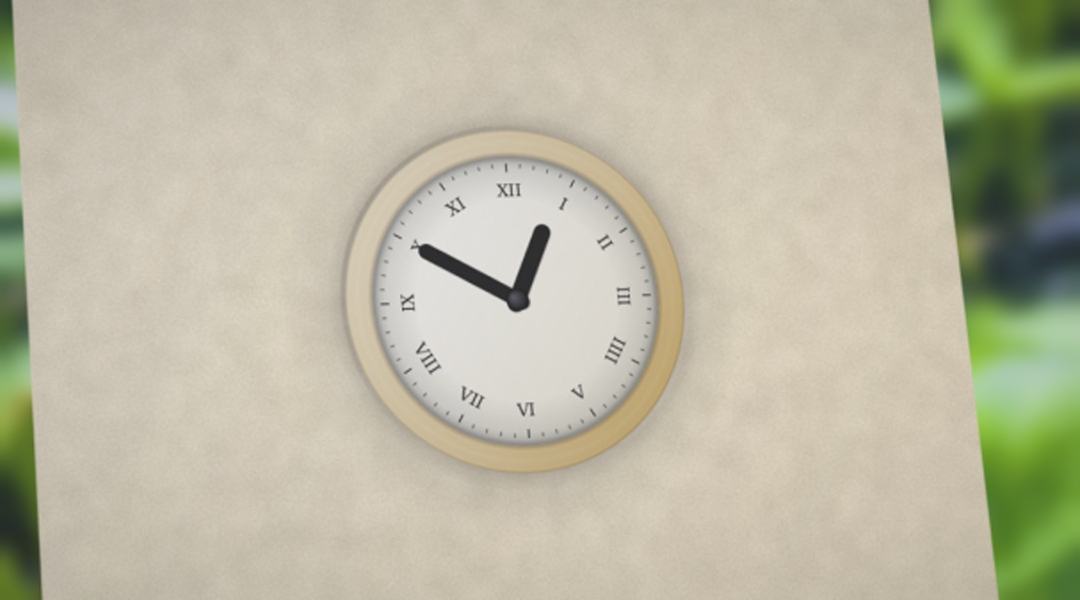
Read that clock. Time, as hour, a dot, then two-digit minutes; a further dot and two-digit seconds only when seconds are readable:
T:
12.50
